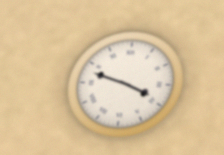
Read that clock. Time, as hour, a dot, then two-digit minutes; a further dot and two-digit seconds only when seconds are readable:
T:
3.48
